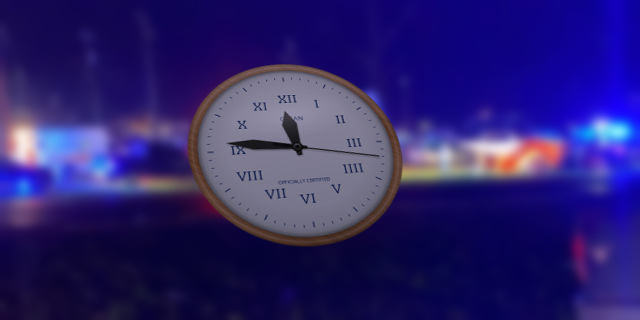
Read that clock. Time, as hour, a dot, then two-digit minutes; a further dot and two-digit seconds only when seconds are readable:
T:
11.46.17
